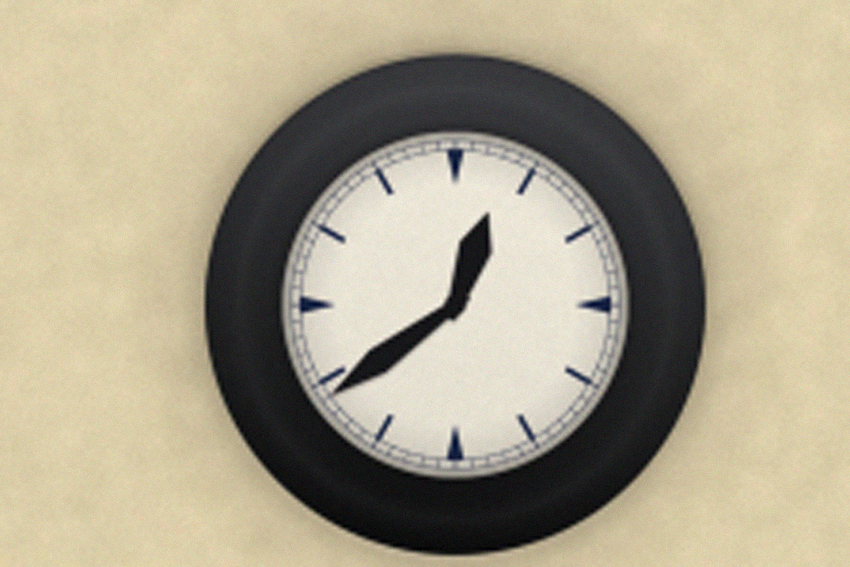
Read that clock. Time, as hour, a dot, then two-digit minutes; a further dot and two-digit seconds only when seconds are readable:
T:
12.39
